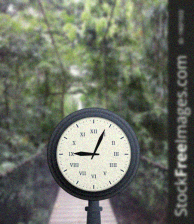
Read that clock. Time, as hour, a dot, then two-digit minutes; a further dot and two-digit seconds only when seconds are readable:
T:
9.04
